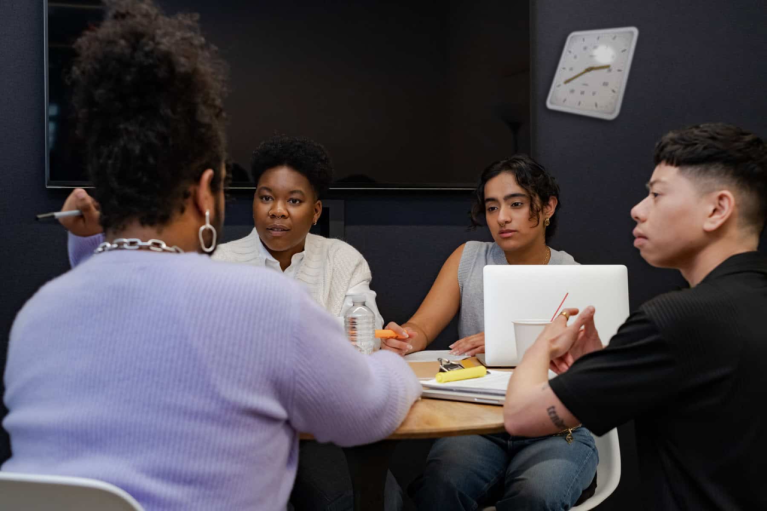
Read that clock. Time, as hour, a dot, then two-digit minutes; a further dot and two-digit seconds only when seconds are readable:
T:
2.40
